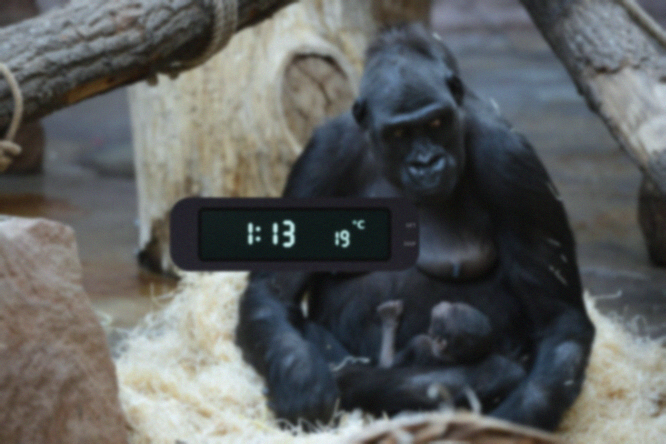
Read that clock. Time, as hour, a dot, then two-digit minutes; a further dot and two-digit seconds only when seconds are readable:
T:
1.13
